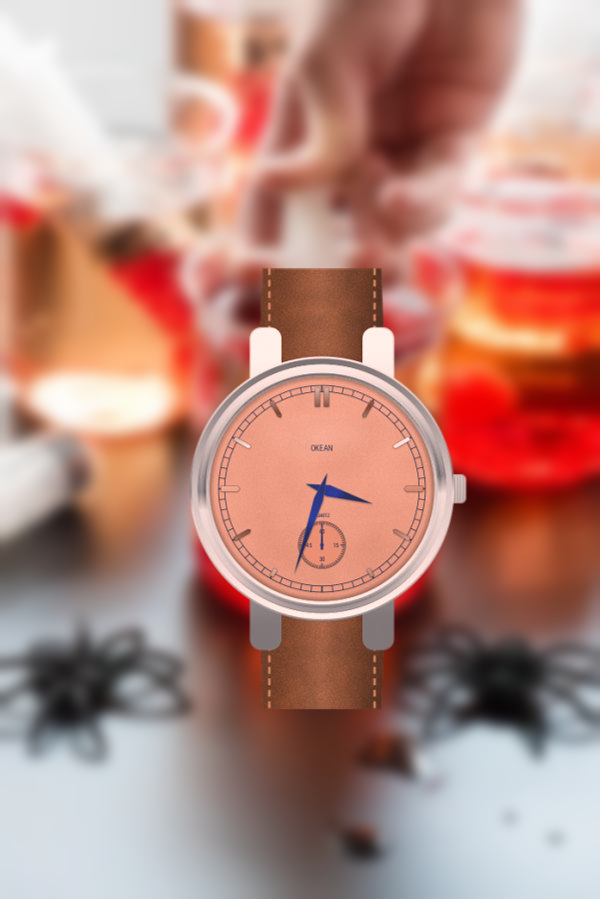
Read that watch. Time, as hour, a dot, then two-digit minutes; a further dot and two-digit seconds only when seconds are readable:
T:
3.33
